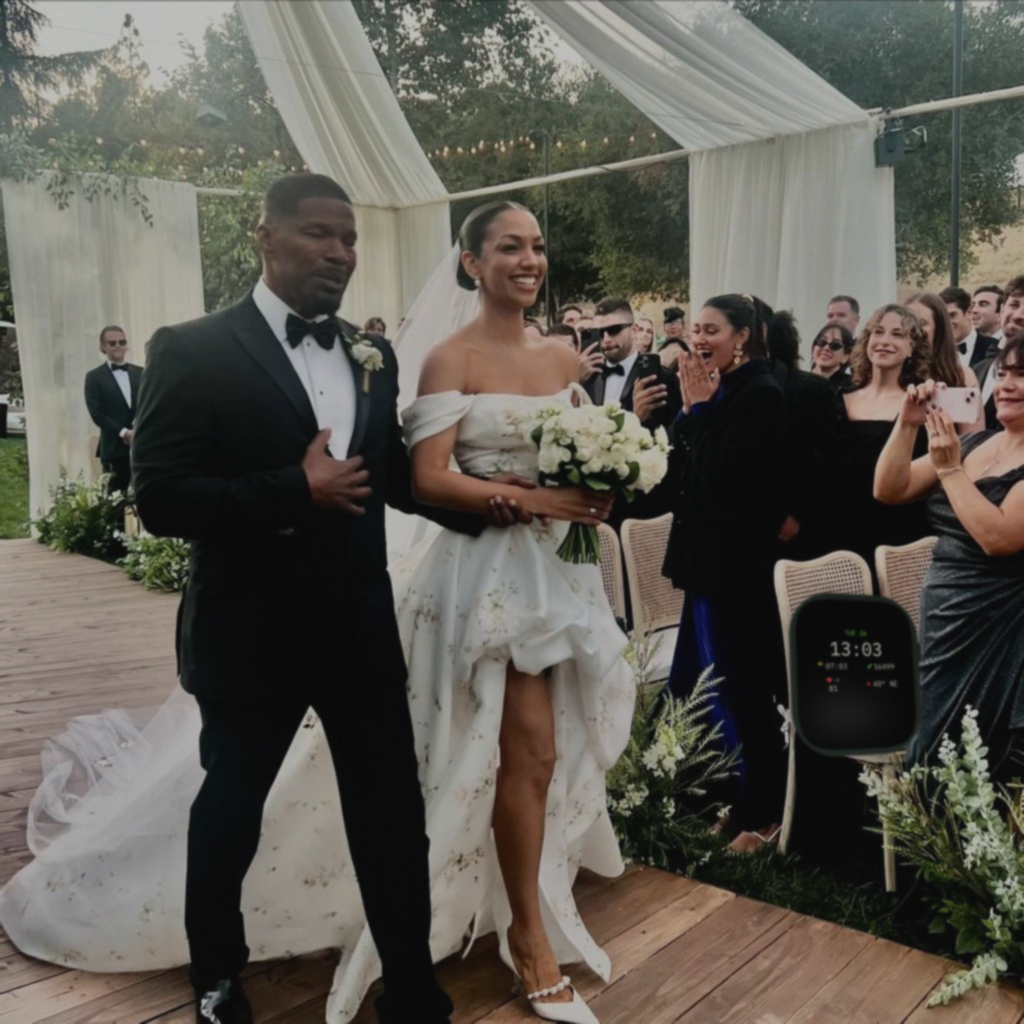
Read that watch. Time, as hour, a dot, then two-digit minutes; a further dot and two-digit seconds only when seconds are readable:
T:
13.03
